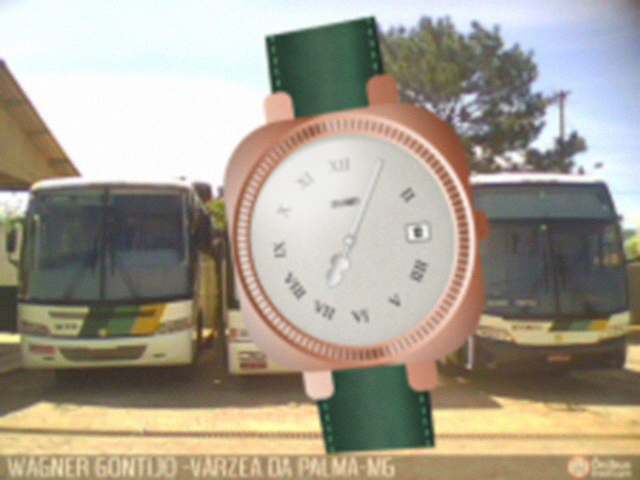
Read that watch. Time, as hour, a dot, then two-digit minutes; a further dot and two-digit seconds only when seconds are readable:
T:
7.05
